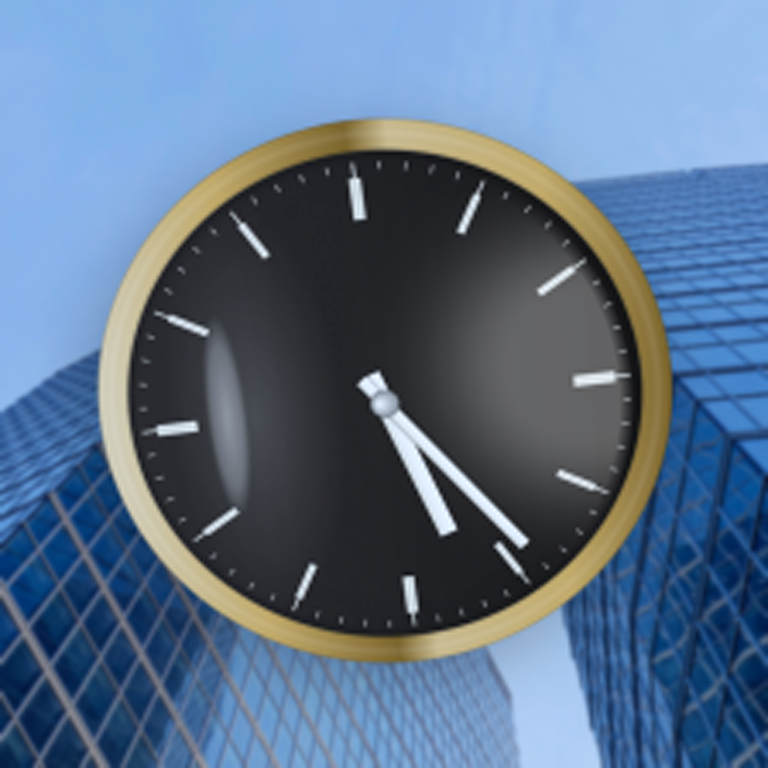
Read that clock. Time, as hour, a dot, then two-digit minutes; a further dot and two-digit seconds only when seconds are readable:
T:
5.24
